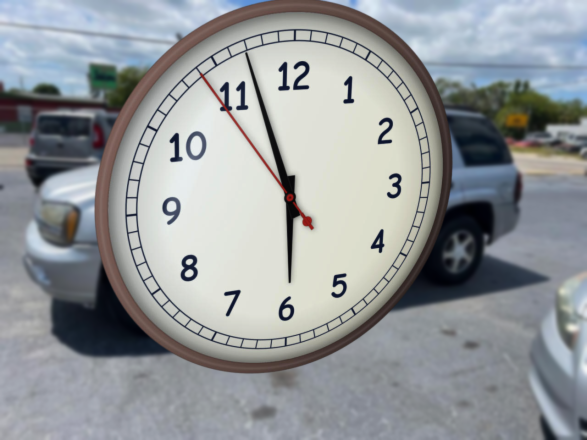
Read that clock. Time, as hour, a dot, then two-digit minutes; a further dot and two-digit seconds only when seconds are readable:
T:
5.56.54
